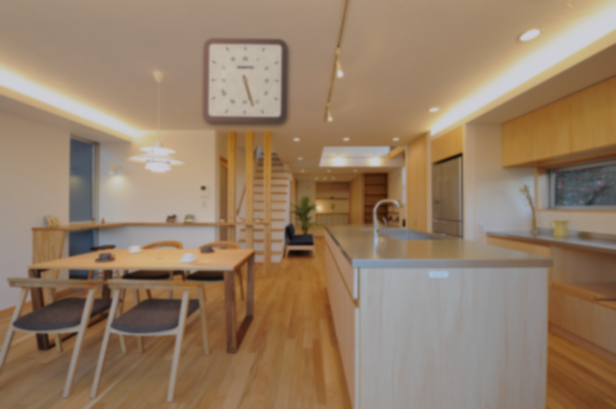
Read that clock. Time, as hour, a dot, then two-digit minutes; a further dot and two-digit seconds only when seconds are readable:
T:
5.27
